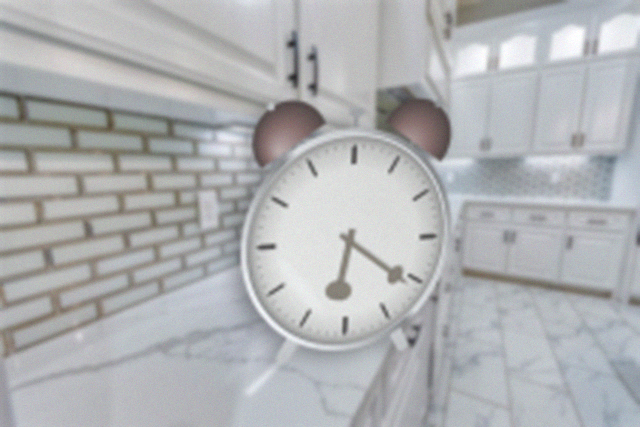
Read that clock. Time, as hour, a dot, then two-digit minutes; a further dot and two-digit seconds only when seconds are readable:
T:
6.21
